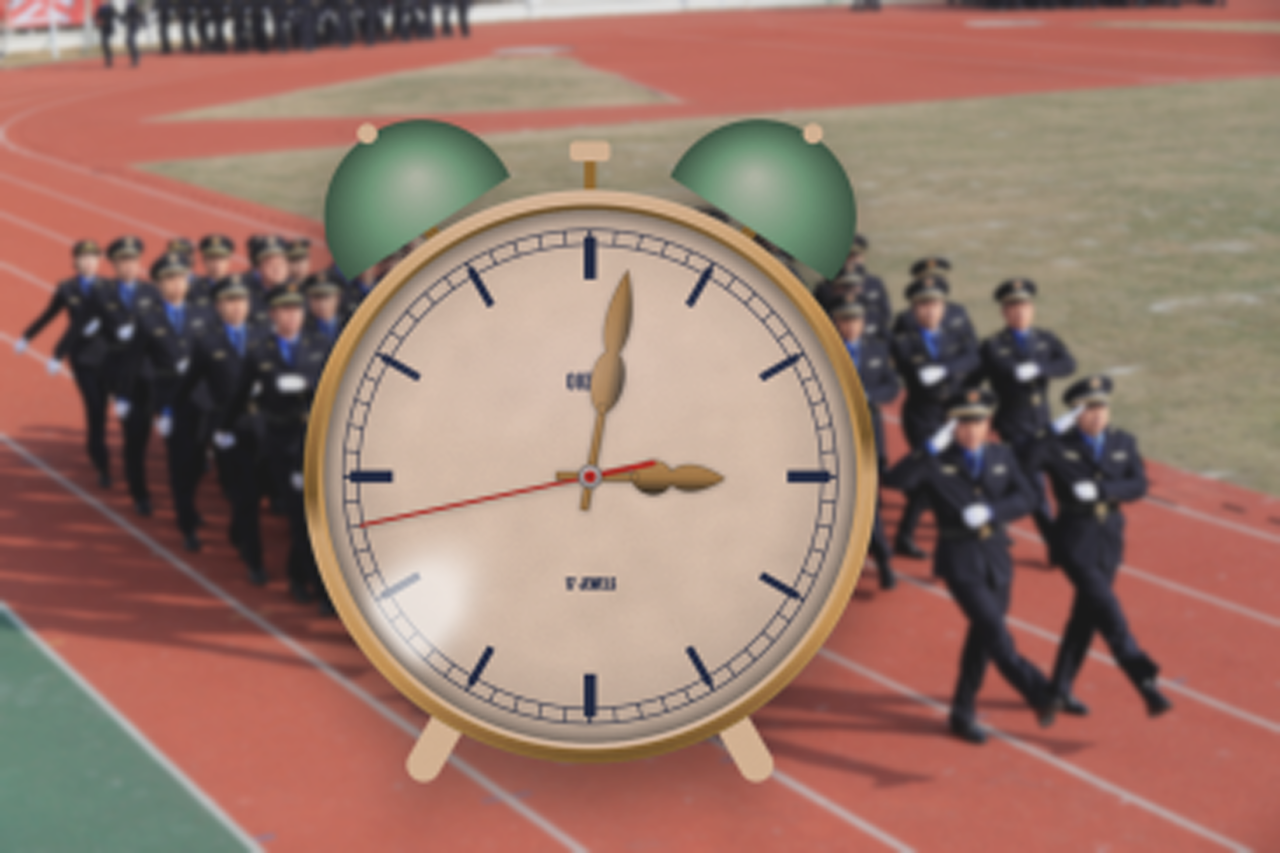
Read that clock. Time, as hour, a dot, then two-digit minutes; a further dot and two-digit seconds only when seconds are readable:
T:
3.01.43
